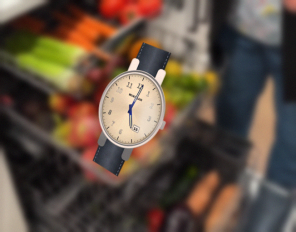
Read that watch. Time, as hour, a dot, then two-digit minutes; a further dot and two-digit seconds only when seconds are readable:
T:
5.01
